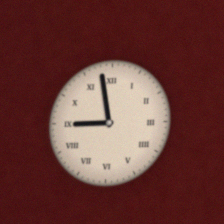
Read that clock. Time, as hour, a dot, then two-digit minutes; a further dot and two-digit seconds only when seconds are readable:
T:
8.58
